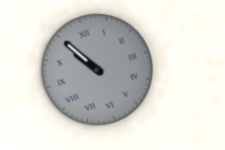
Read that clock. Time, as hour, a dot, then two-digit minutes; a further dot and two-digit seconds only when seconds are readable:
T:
10.55
